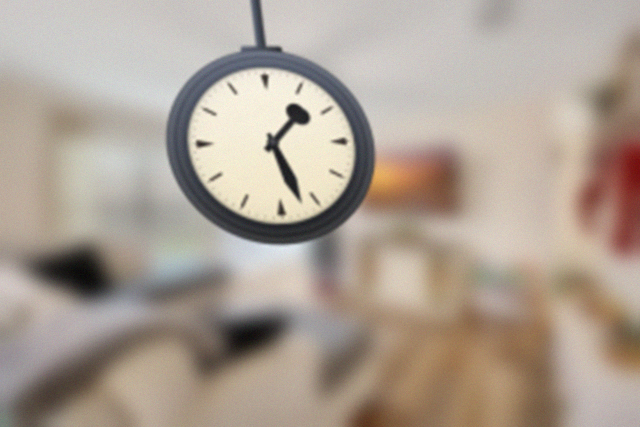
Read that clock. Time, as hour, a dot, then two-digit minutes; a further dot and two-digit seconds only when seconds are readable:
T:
1.27
